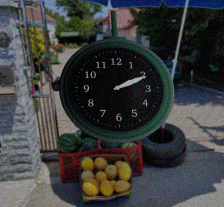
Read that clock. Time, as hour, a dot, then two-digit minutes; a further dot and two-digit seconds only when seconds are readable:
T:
2.11
